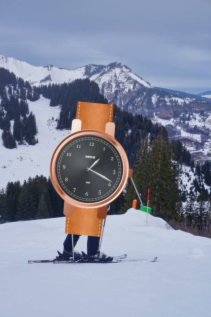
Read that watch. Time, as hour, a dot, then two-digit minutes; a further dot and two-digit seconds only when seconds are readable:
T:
1.19
